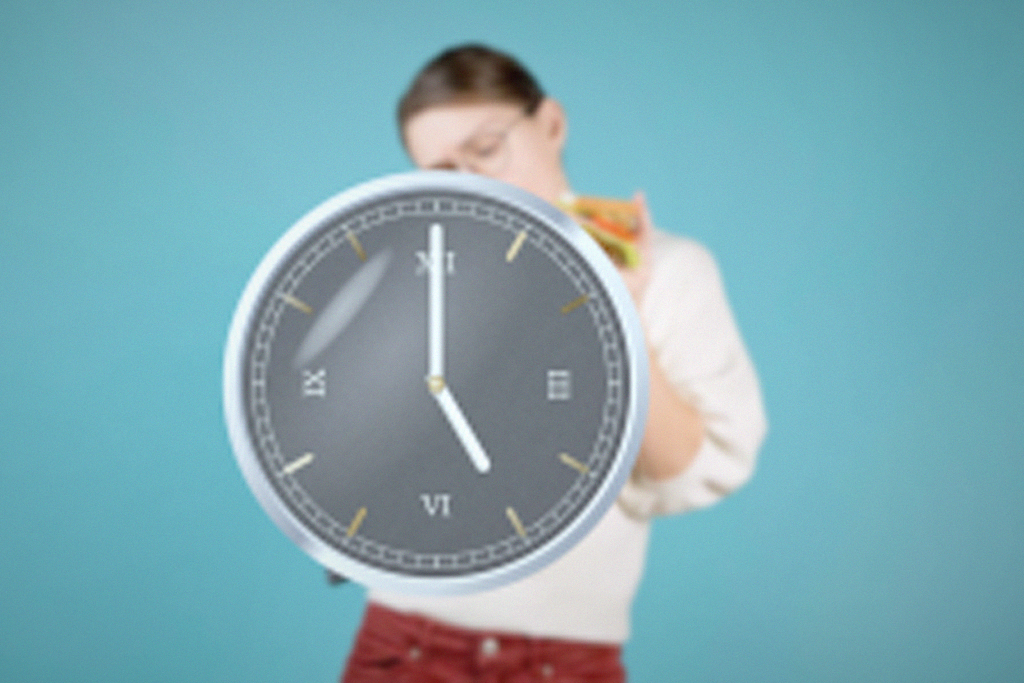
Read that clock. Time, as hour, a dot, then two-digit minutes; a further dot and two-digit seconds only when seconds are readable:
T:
5.00
